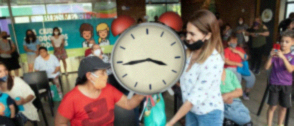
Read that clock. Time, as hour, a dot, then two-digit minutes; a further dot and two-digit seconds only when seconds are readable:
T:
3.44
